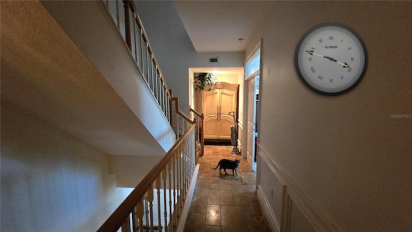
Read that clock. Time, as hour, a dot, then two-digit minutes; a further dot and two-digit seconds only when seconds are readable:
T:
3.48
